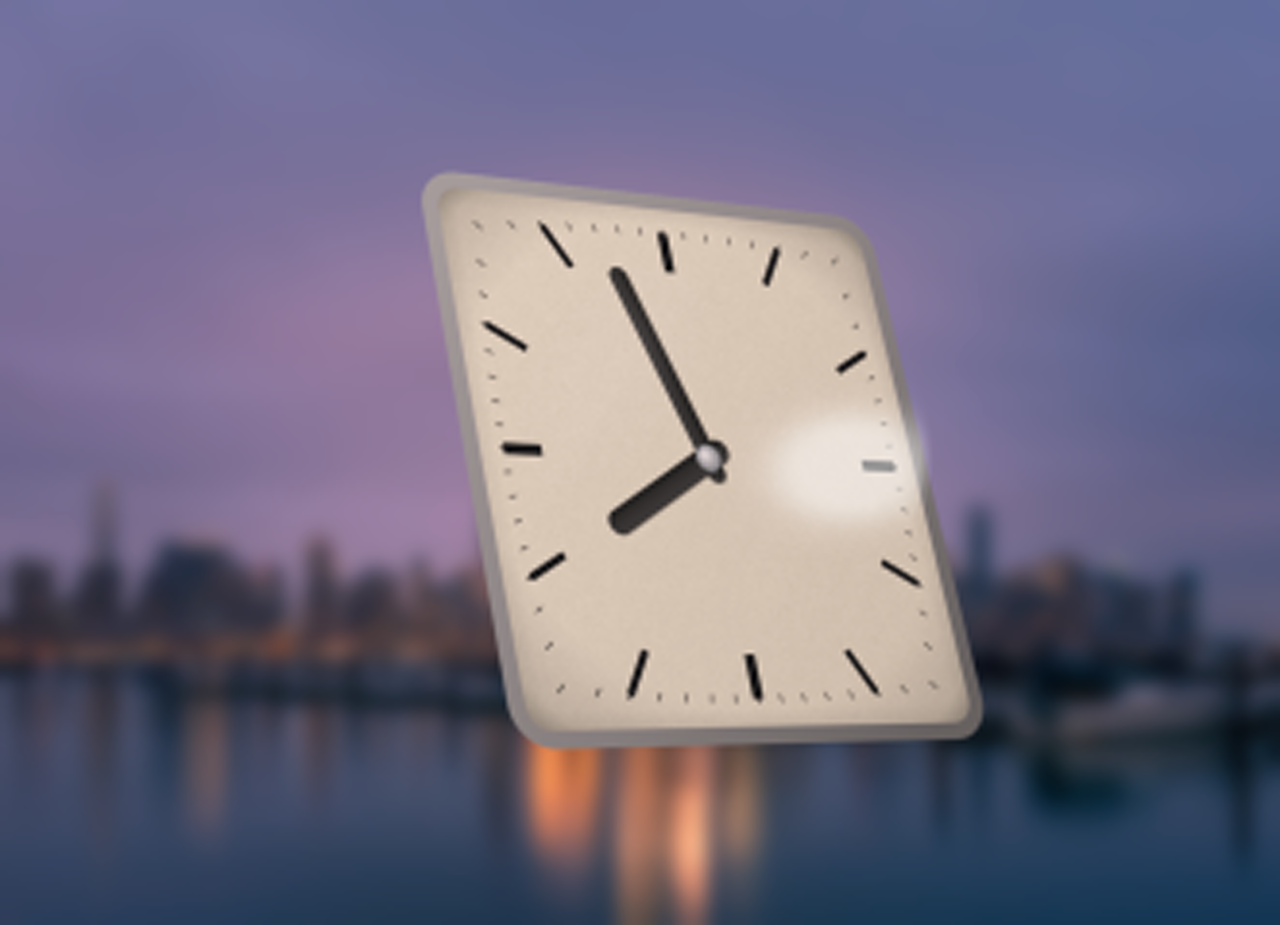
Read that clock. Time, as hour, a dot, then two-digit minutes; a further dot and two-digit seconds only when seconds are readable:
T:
7.57
